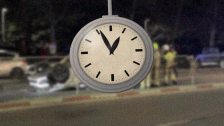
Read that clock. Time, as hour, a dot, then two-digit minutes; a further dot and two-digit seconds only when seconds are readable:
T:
12.56
